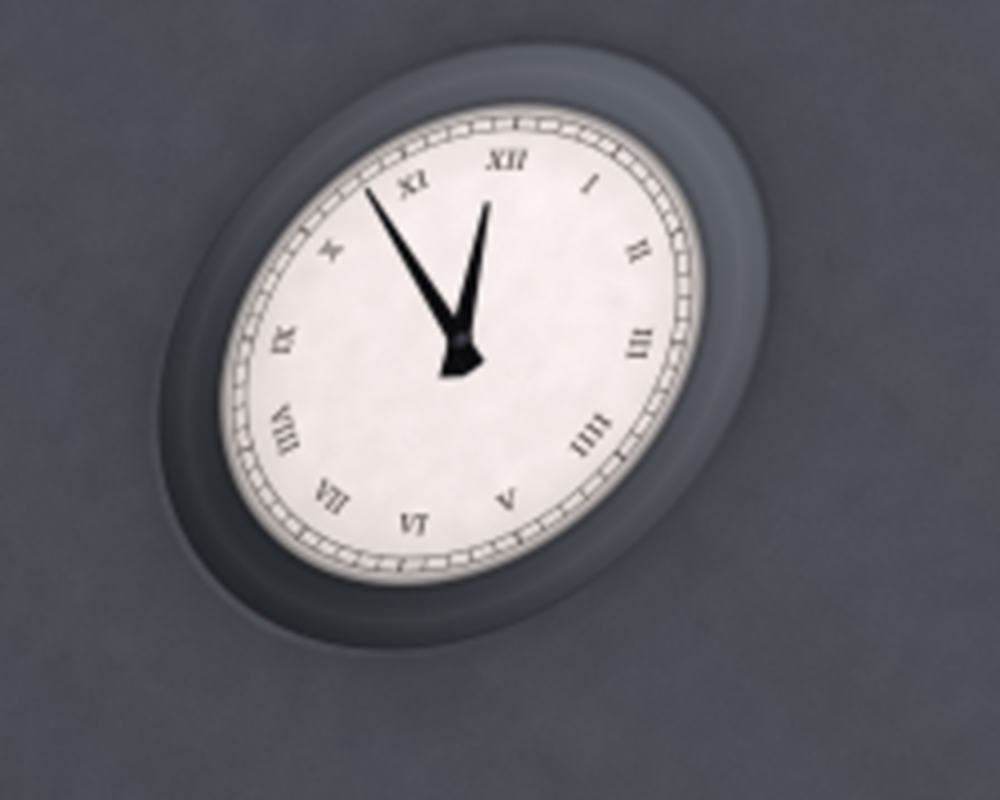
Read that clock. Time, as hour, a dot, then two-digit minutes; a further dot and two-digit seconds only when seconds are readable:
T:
11.53
